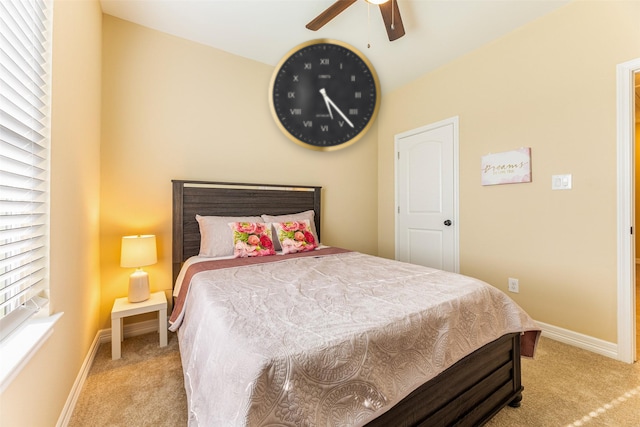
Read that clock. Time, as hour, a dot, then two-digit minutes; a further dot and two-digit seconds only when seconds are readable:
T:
5.23
